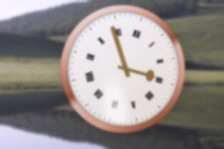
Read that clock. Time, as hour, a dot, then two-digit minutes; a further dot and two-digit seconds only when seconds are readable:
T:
2.54
